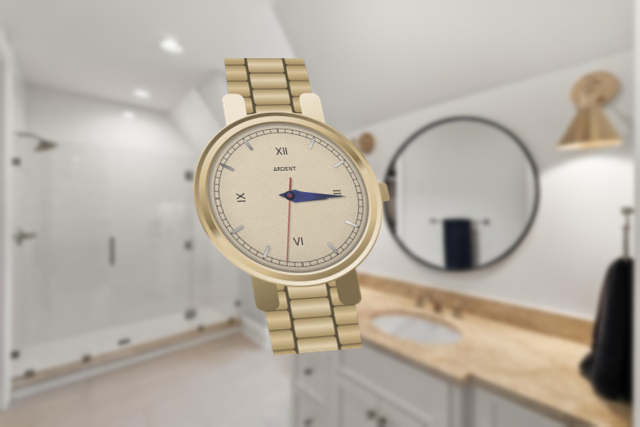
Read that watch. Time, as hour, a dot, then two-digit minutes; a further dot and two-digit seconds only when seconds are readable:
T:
3.15.32
